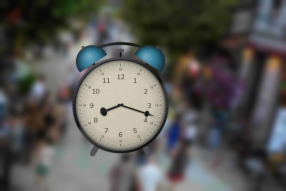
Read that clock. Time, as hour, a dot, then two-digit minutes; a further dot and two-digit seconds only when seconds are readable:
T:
8.18
